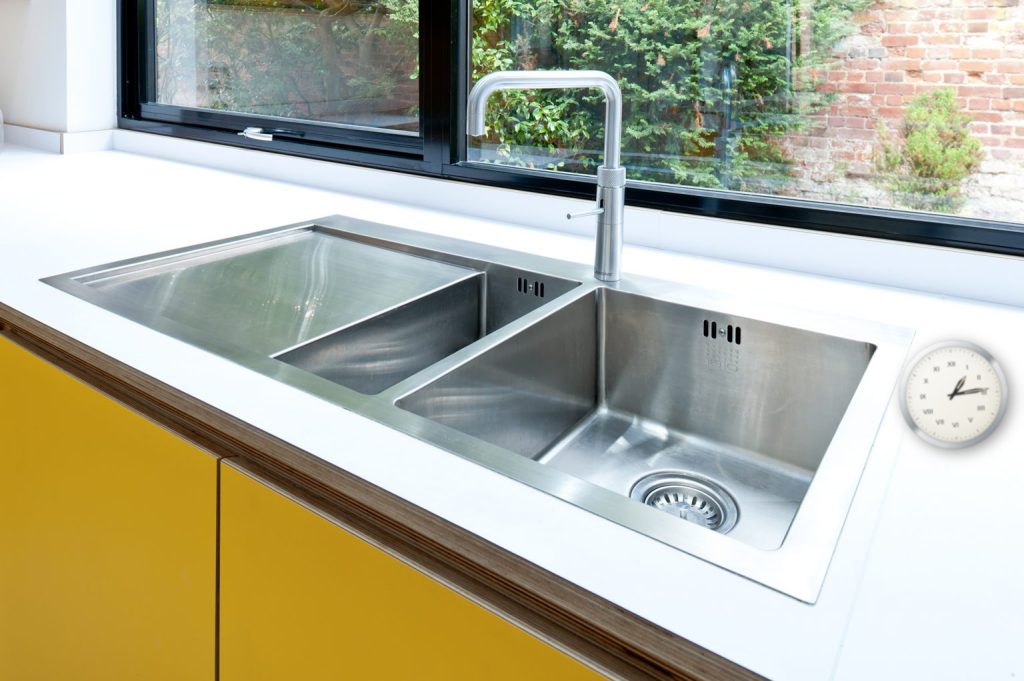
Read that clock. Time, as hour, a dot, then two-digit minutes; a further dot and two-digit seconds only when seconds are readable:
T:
1.14
